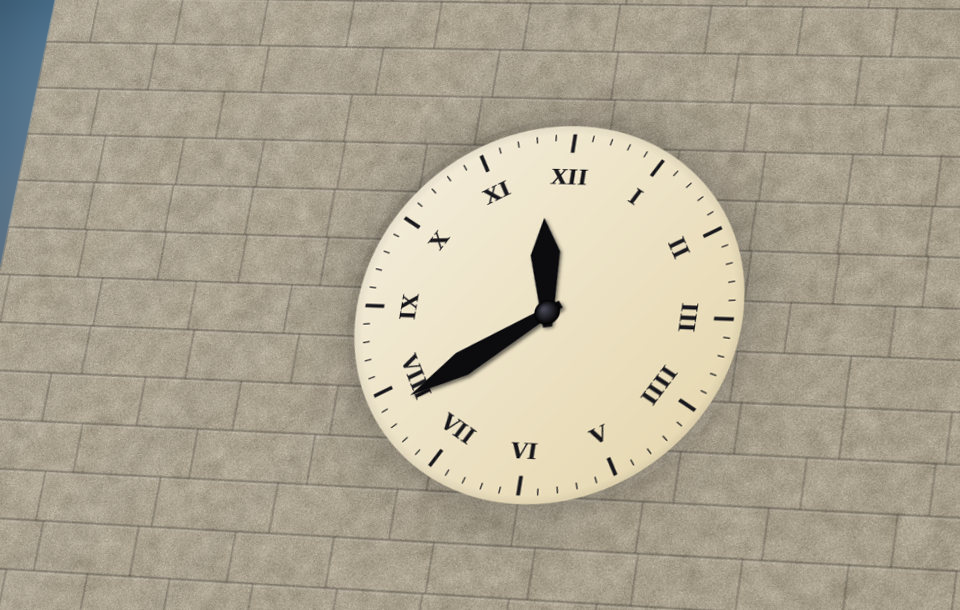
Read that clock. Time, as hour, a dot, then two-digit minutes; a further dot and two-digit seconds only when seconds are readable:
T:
11.39
